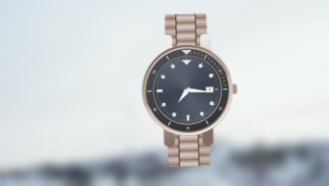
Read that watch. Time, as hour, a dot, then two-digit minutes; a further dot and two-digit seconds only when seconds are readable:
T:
7.16
